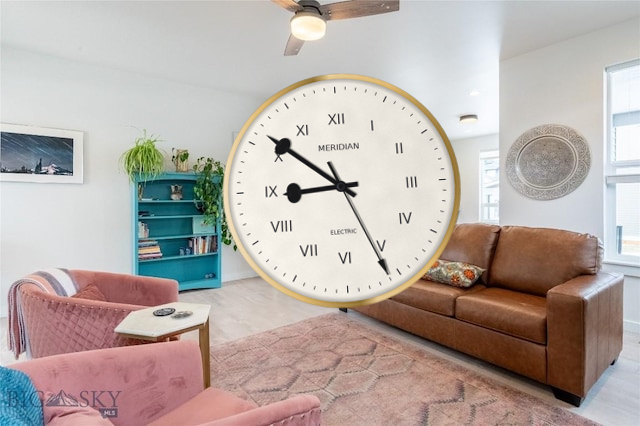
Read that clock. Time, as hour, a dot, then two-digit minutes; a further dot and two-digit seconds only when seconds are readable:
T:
8.51.26
